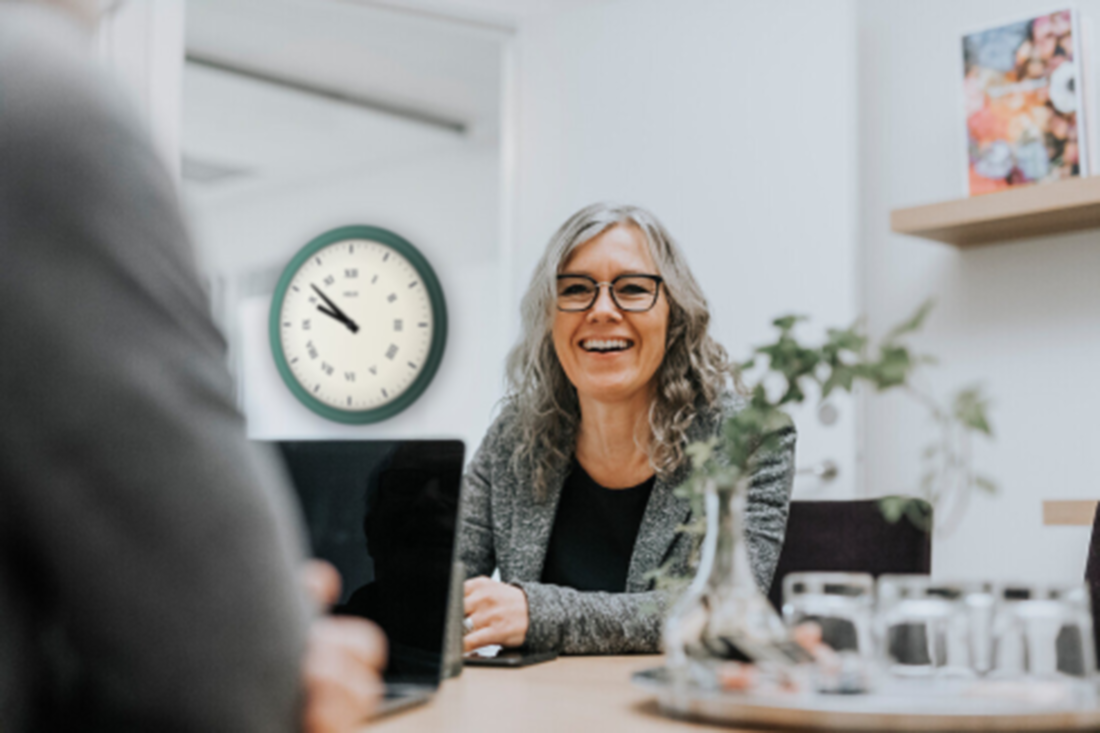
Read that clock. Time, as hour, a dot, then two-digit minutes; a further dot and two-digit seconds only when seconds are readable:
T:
9.52
